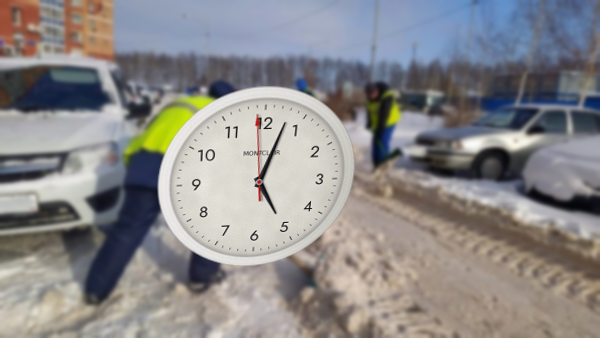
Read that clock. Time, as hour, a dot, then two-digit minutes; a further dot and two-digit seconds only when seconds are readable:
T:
5.02.59
